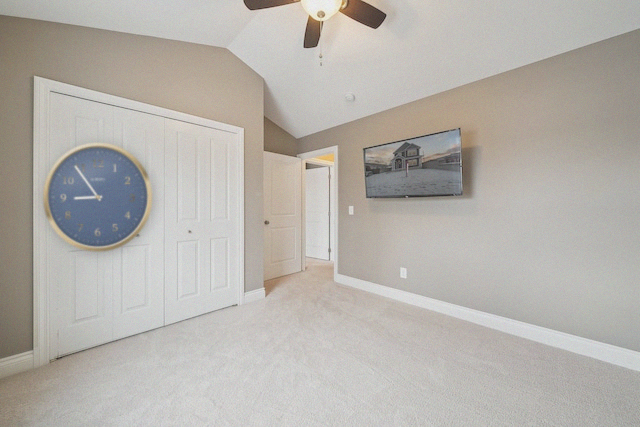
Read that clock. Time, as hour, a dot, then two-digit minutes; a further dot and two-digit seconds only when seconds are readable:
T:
8.54
